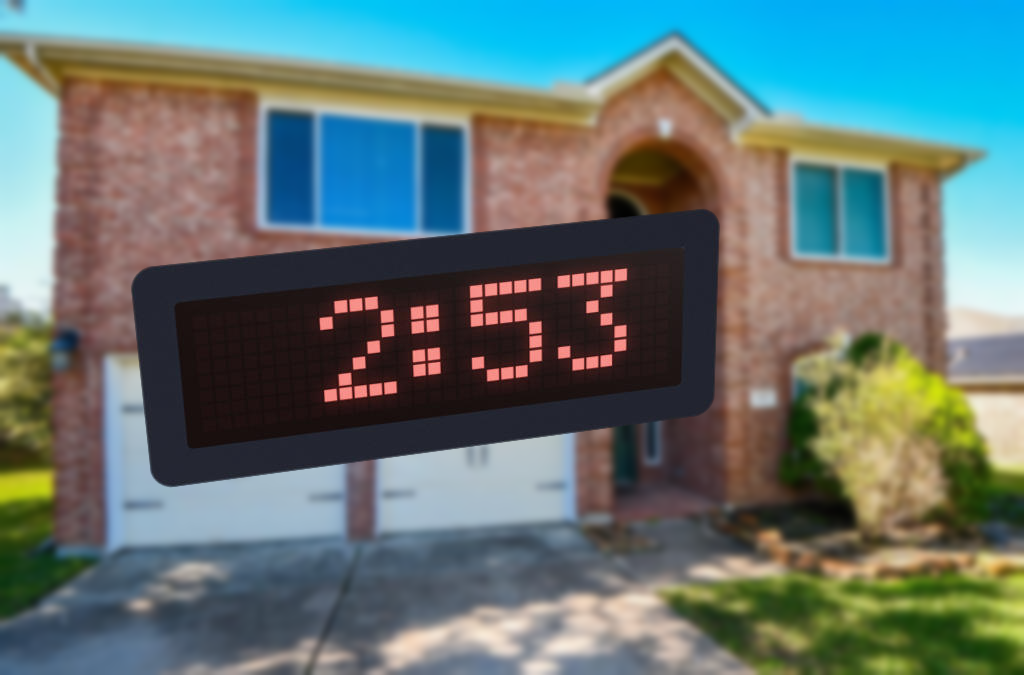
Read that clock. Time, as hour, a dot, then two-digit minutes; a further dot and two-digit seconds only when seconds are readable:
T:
2.53
